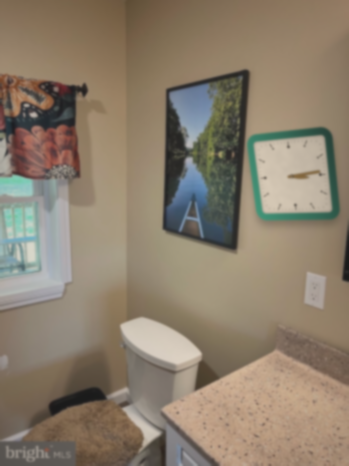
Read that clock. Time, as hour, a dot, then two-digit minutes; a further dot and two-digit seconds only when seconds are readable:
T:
3.14
